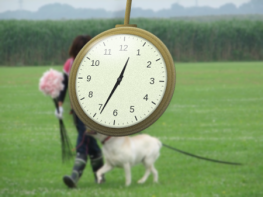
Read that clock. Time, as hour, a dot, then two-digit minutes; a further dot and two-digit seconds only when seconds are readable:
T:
12.34
